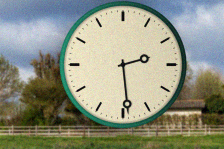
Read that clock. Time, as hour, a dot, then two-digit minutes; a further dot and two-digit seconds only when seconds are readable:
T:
2.29
